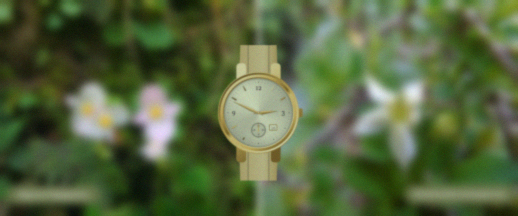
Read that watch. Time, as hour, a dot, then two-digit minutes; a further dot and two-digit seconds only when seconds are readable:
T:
2.49
